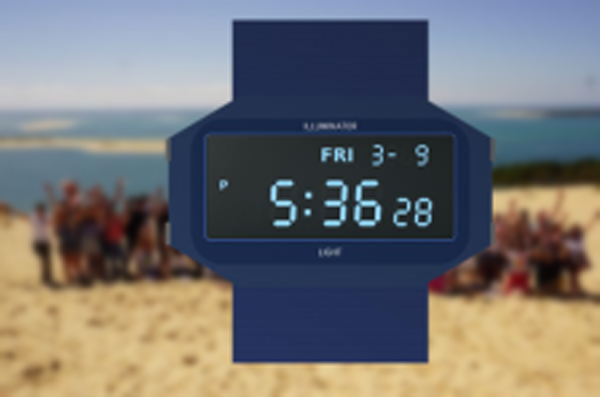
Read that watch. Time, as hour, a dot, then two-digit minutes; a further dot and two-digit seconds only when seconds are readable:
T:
5.36.28
